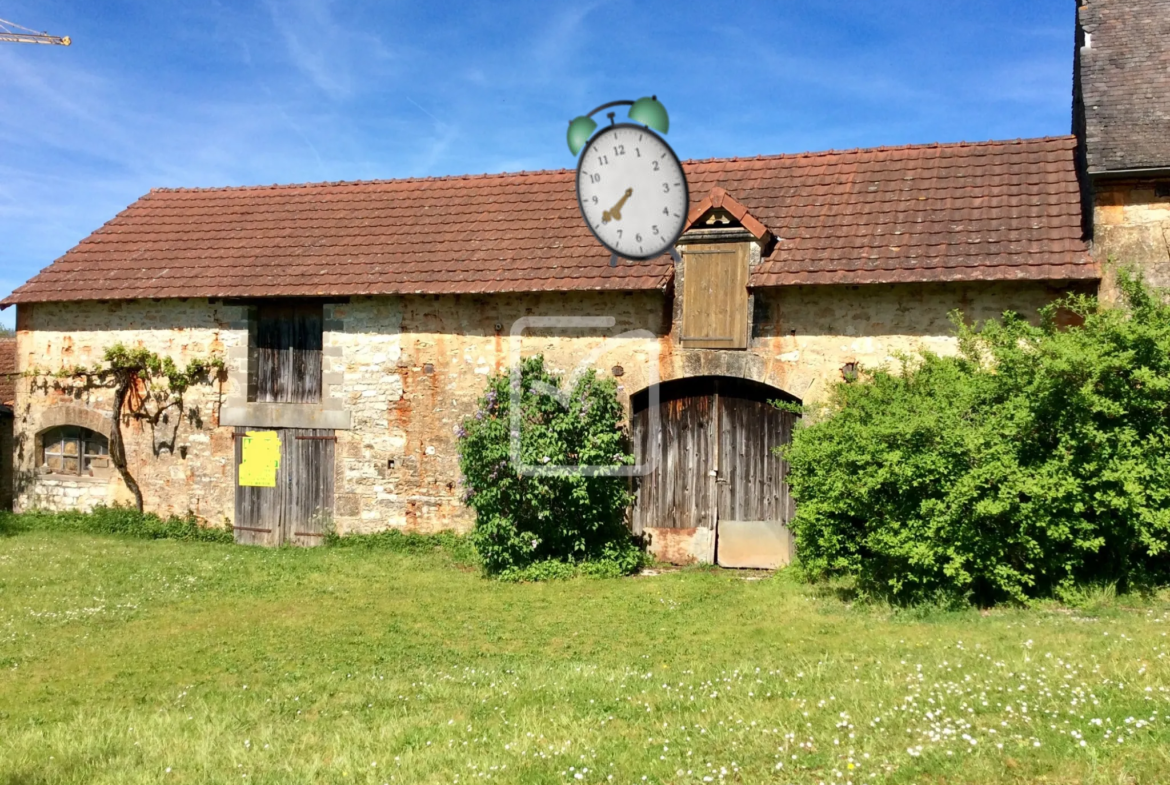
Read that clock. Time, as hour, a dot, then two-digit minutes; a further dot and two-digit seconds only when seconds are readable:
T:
7.40
